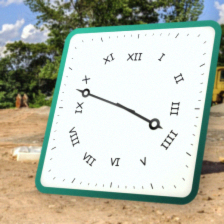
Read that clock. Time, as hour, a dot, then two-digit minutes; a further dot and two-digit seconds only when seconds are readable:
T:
3.48
